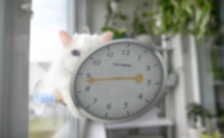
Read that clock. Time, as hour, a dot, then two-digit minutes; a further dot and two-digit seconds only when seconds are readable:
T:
2.43
